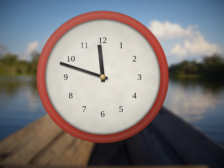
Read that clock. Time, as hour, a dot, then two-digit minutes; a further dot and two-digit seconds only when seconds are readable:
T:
11.48
